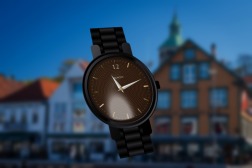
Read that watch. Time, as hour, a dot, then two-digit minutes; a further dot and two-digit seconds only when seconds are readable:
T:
11.12
